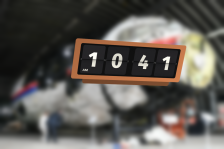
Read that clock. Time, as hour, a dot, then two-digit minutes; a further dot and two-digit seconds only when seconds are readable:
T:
10.41
